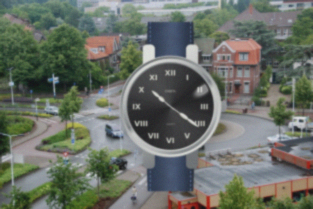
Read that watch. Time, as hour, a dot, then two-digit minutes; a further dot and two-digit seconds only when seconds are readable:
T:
10.21
